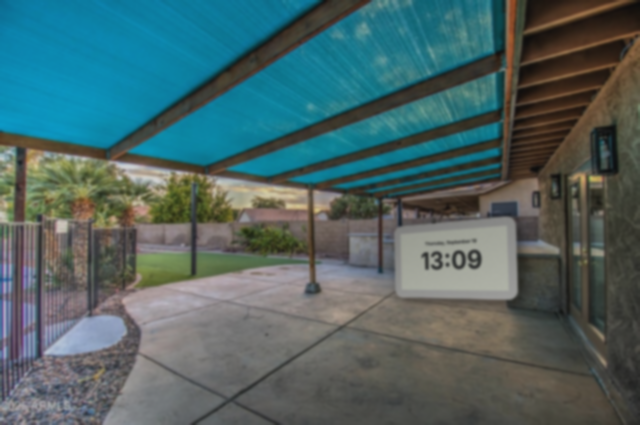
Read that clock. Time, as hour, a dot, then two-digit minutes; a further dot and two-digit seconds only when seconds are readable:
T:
13.09
